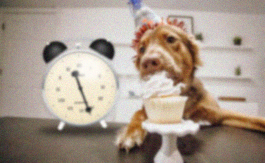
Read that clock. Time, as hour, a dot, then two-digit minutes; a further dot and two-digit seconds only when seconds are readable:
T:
11.27
